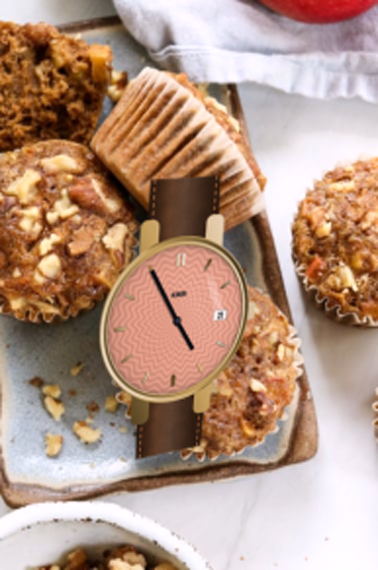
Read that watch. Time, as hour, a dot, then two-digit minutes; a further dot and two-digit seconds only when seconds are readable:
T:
4.55
